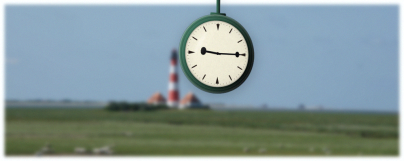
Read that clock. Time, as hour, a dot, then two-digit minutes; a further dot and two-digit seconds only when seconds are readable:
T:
9.15
